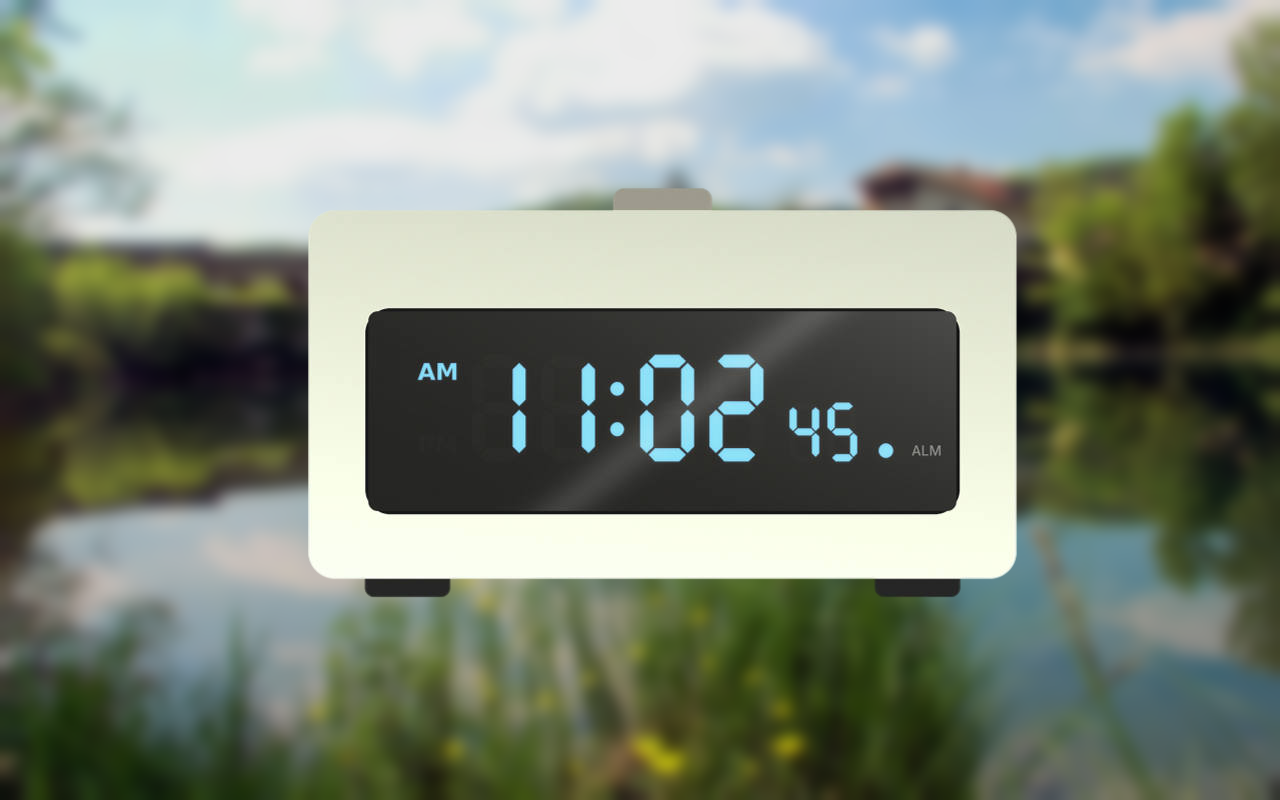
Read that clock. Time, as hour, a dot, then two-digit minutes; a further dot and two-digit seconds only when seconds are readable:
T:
11.02.45
